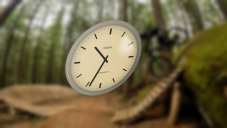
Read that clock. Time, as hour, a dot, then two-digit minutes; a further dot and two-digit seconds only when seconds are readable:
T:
10.34
